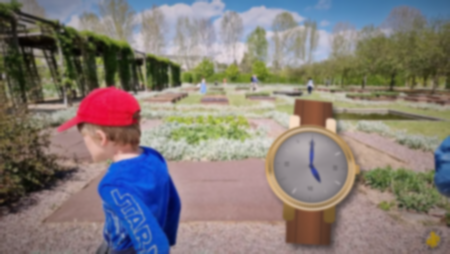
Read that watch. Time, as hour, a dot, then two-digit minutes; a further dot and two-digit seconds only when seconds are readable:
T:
5.00
